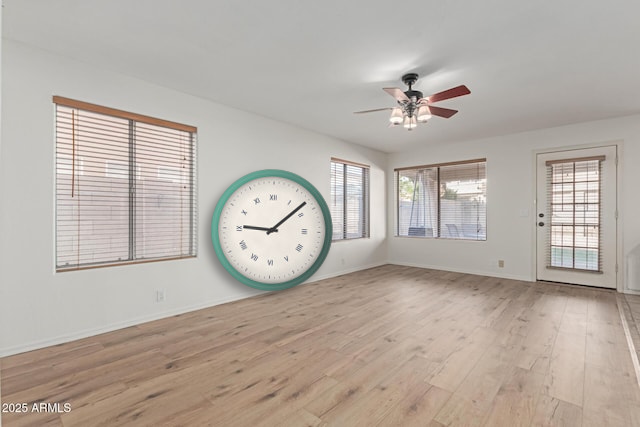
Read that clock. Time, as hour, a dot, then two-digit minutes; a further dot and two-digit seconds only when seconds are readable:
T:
9.08
